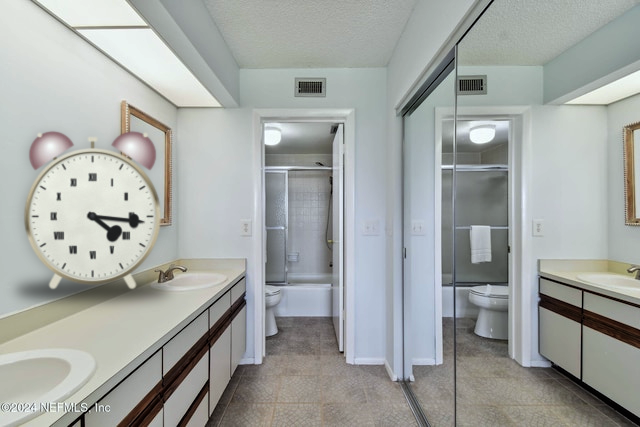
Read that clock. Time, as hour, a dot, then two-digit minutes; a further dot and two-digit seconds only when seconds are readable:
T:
4.16
